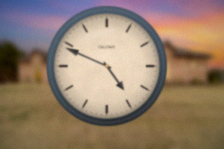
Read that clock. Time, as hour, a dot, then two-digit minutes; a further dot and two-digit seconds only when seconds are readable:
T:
4.49
